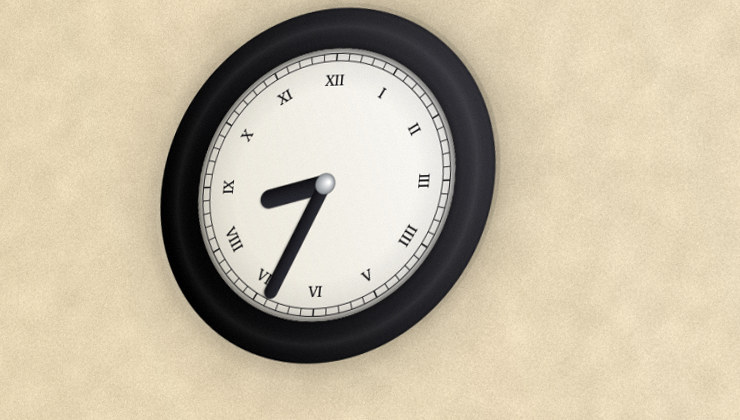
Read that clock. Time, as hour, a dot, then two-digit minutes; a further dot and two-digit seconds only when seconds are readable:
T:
8.34
